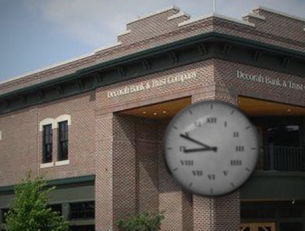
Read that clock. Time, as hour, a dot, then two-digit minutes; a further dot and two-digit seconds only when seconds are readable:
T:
8.49
